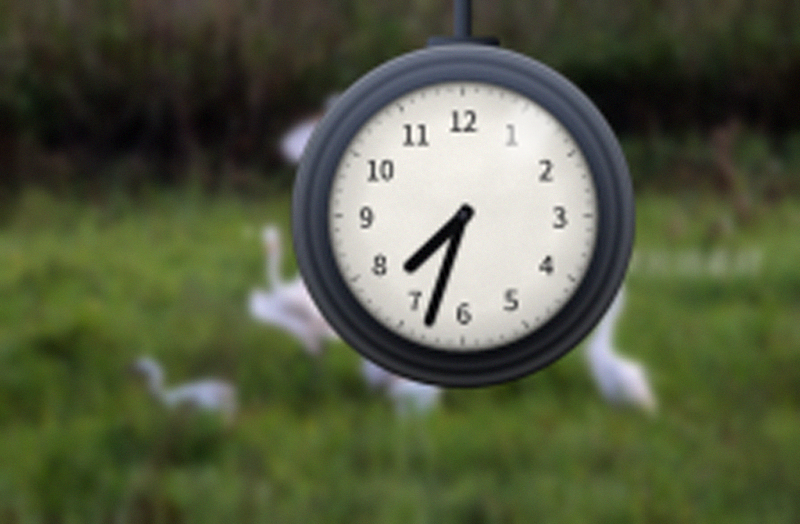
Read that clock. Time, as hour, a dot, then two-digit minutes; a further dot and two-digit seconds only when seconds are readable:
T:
7.33
